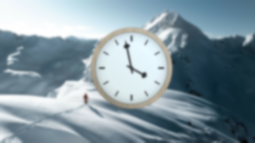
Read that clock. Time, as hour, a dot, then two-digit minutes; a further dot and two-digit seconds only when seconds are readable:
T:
3.58
